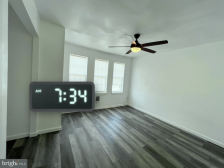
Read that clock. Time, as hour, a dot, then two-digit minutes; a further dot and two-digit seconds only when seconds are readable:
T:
7.34
